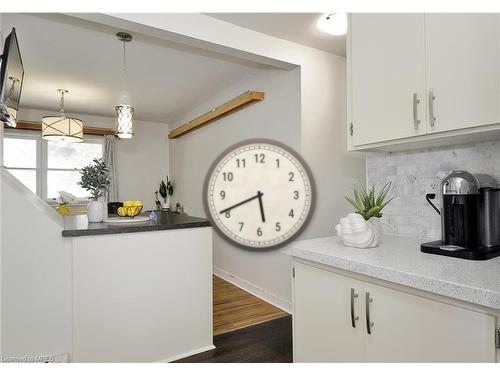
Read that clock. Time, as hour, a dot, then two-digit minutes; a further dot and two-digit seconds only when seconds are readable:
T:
5.41
